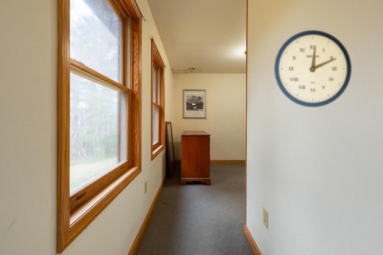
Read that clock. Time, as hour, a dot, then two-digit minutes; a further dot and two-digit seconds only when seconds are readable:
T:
12.11
